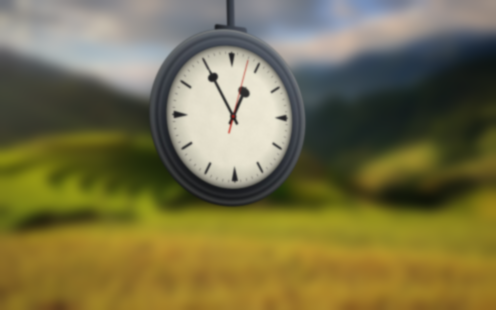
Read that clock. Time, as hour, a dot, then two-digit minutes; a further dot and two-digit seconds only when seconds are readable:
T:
12.55.03
